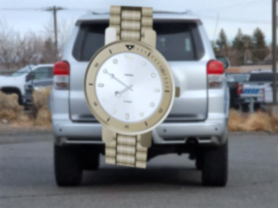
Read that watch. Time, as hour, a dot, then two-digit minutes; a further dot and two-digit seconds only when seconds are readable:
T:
7.50
